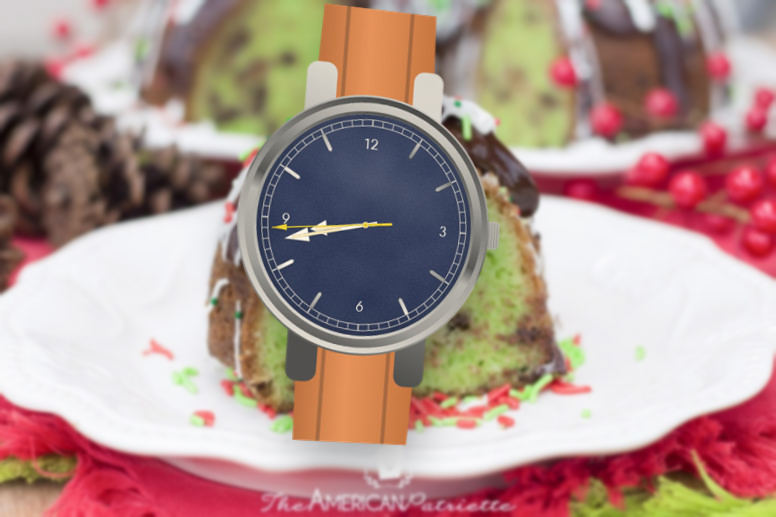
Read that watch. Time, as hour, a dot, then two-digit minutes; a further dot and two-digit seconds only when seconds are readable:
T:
8.42.44
